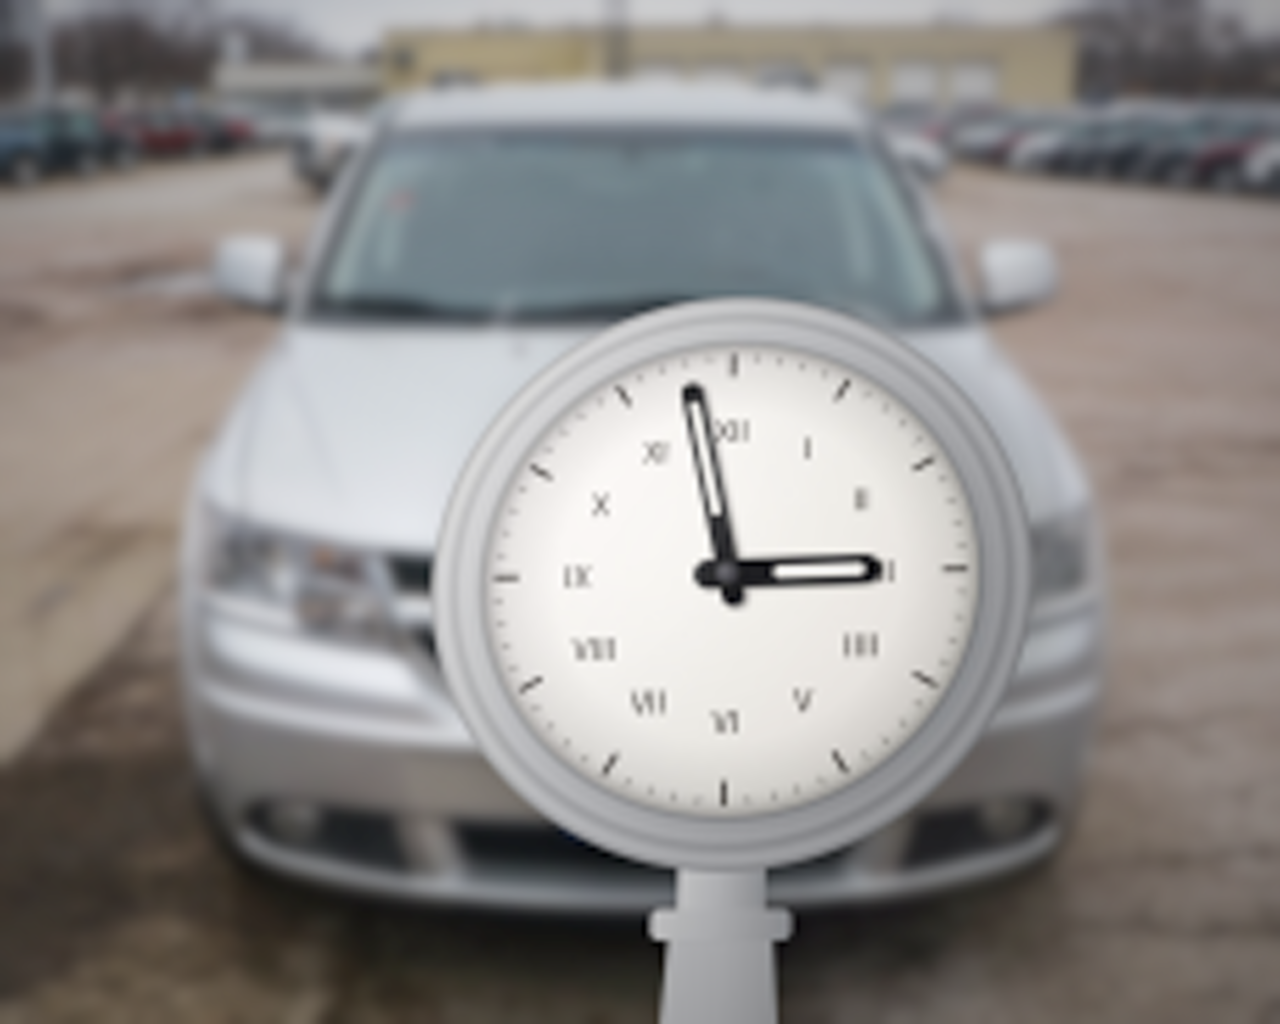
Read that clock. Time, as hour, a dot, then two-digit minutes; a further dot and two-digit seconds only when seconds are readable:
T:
2.58
